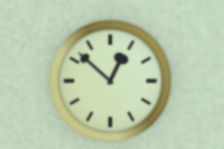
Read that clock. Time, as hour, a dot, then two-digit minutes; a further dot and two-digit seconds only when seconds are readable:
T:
12.52
